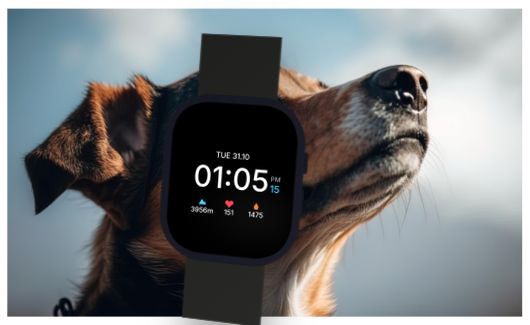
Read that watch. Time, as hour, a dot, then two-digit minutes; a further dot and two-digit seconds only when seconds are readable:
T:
1.05.15
